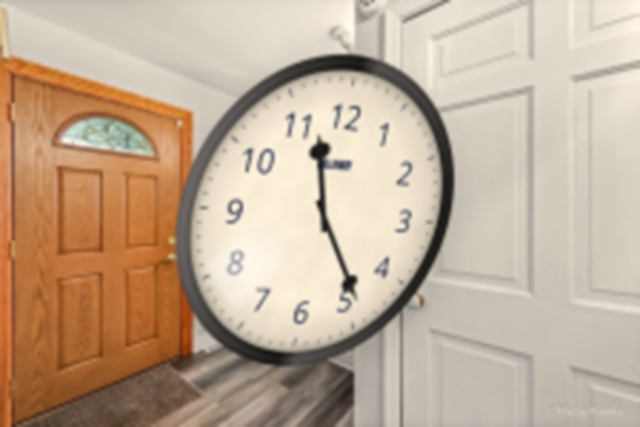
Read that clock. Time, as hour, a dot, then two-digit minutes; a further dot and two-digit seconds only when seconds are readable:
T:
11.24
